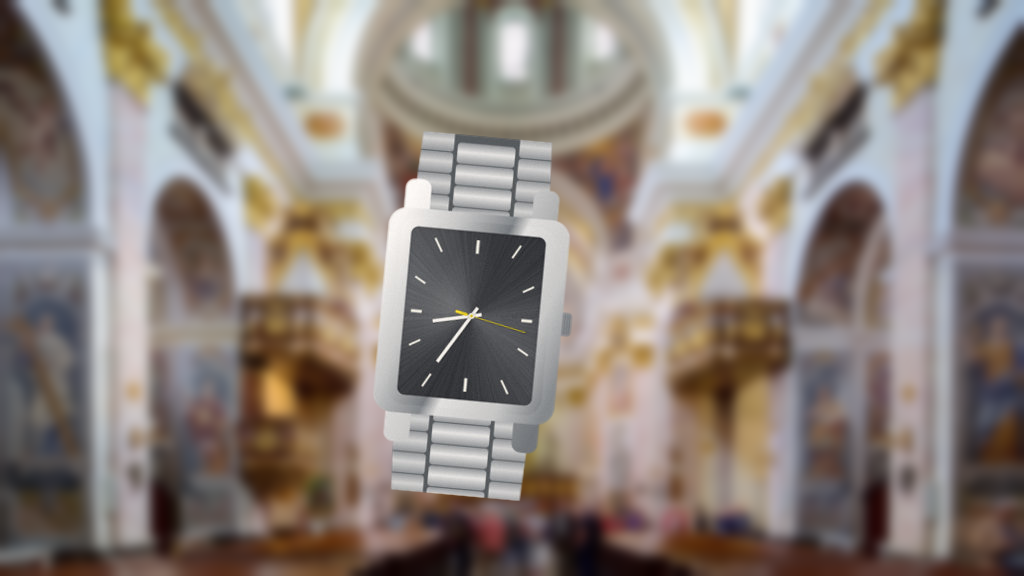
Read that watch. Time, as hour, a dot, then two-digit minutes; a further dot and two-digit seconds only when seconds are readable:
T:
8.35.17
